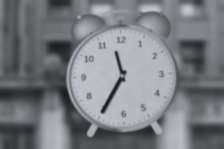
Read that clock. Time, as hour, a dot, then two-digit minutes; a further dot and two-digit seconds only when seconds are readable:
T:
11.35
